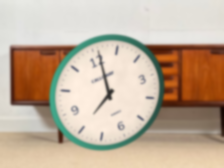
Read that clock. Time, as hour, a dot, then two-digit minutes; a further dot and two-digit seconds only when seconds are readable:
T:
8.01
